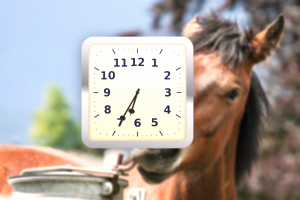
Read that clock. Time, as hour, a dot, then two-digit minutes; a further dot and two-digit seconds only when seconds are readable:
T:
6.35
